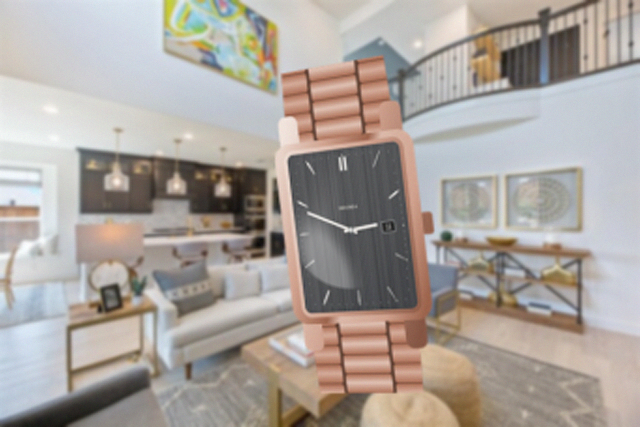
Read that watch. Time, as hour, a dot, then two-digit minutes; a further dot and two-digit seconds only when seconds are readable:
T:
2.49
